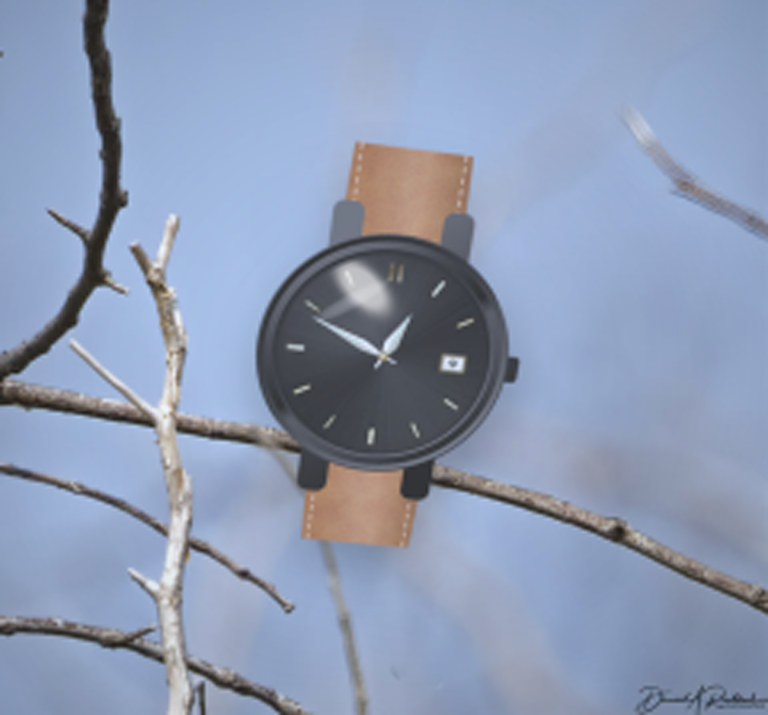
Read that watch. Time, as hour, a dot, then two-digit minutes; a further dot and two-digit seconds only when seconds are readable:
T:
12.49
